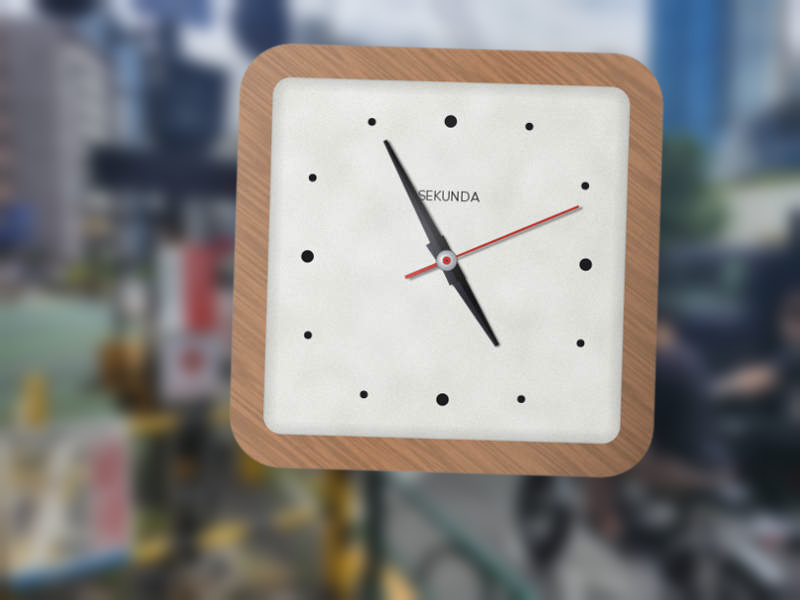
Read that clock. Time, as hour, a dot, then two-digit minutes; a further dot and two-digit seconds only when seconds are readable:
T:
4.55.11
